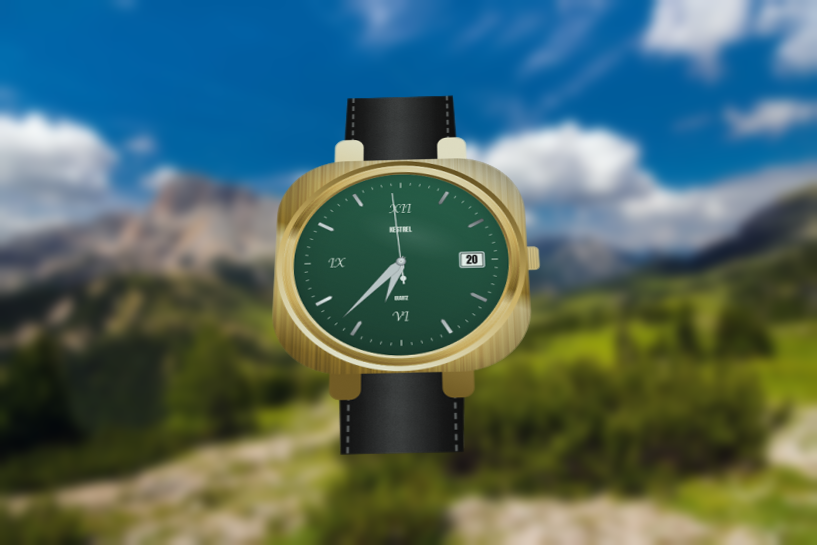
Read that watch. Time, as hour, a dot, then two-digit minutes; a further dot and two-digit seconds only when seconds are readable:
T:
6.36.59
